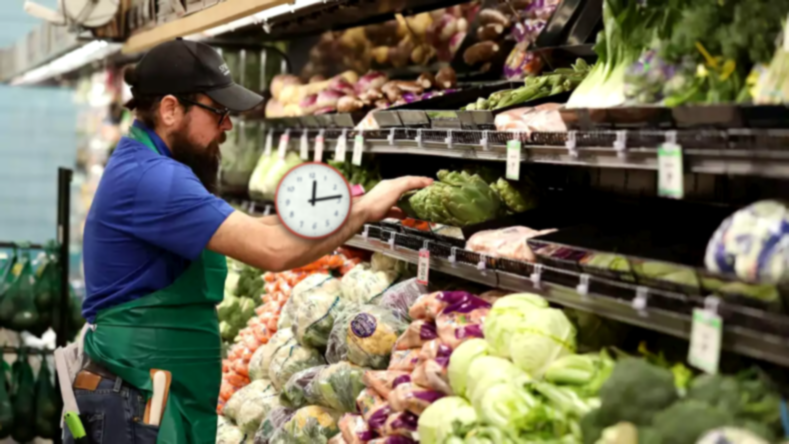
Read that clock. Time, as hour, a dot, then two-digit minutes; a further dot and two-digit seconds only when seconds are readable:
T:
12.14
